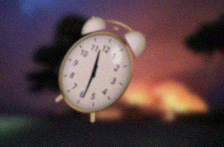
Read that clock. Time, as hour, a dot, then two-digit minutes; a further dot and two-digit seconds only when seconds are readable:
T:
11.29
